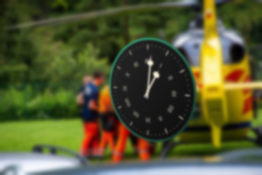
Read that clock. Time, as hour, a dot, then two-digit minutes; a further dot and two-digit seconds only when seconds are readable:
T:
1.01
